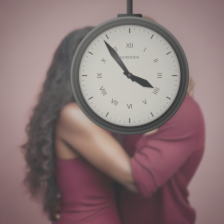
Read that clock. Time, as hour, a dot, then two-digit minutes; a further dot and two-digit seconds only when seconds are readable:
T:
3.54
